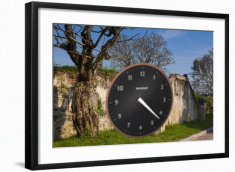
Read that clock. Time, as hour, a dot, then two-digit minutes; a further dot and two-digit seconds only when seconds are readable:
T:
4.22
